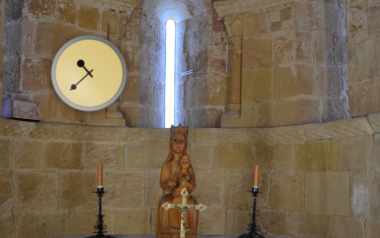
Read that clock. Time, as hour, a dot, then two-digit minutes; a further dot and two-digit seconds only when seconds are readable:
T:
10.38
